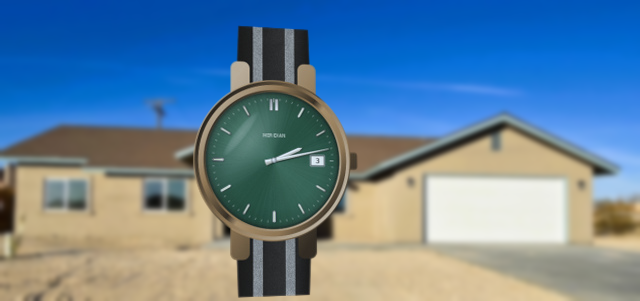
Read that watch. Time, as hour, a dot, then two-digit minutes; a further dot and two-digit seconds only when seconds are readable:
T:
2.13
